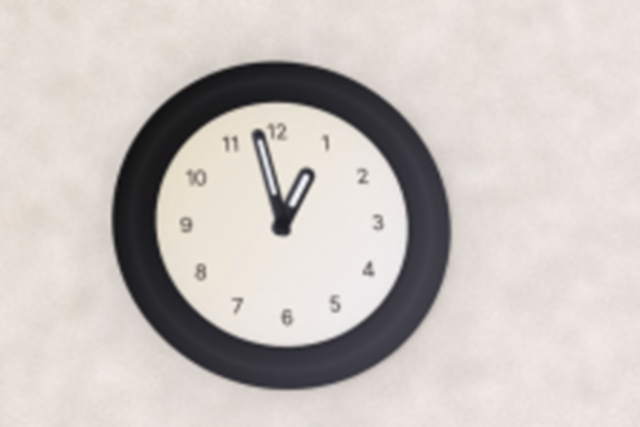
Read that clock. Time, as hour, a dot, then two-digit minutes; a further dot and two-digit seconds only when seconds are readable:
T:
12.58
